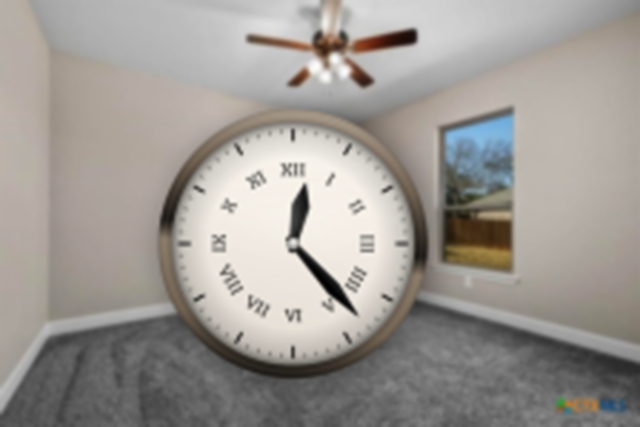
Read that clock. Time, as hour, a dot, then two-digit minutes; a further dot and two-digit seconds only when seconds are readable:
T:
12.23
